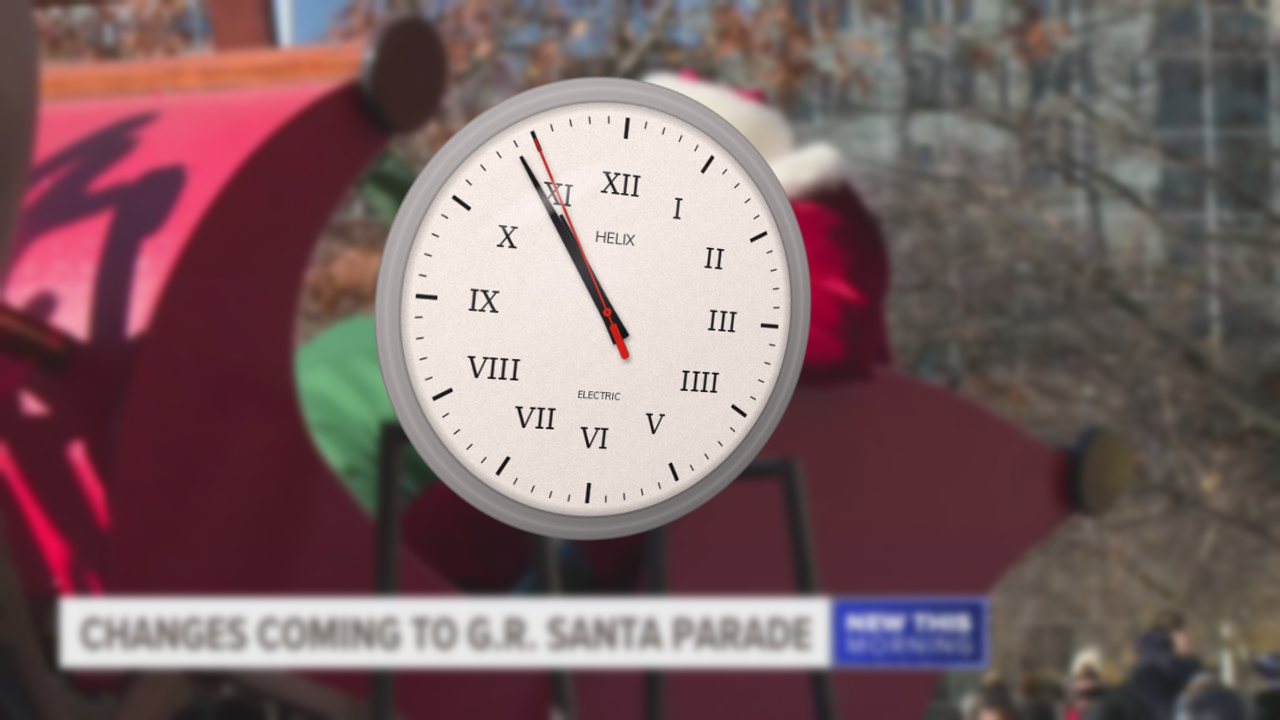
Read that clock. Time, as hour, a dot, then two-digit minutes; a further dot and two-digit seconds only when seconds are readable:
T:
10.53.55
